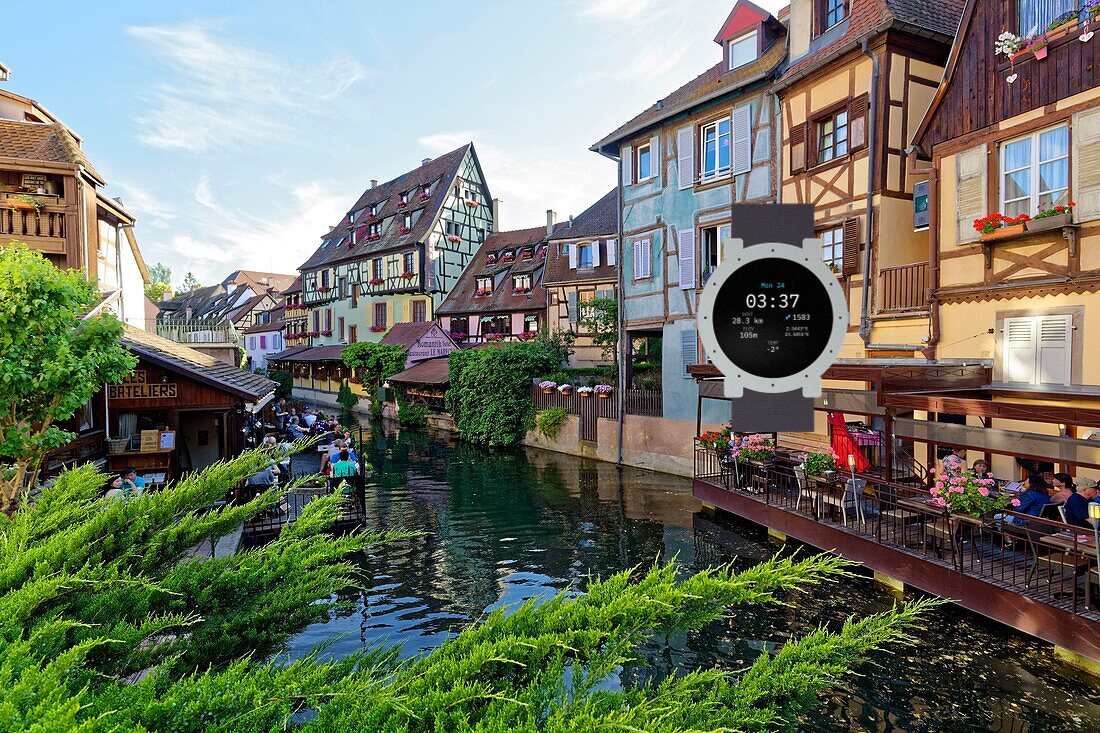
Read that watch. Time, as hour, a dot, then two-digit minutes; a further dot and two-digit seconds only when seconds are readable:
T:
3.37
